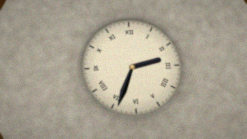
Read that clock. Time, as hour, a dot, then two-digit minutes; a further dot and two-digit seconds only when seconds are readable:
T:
2.34
